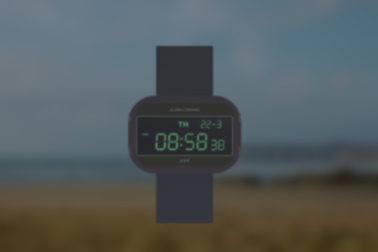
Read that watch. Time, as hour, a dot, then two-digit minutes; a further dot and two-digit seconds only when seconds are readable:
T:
8.58.38
